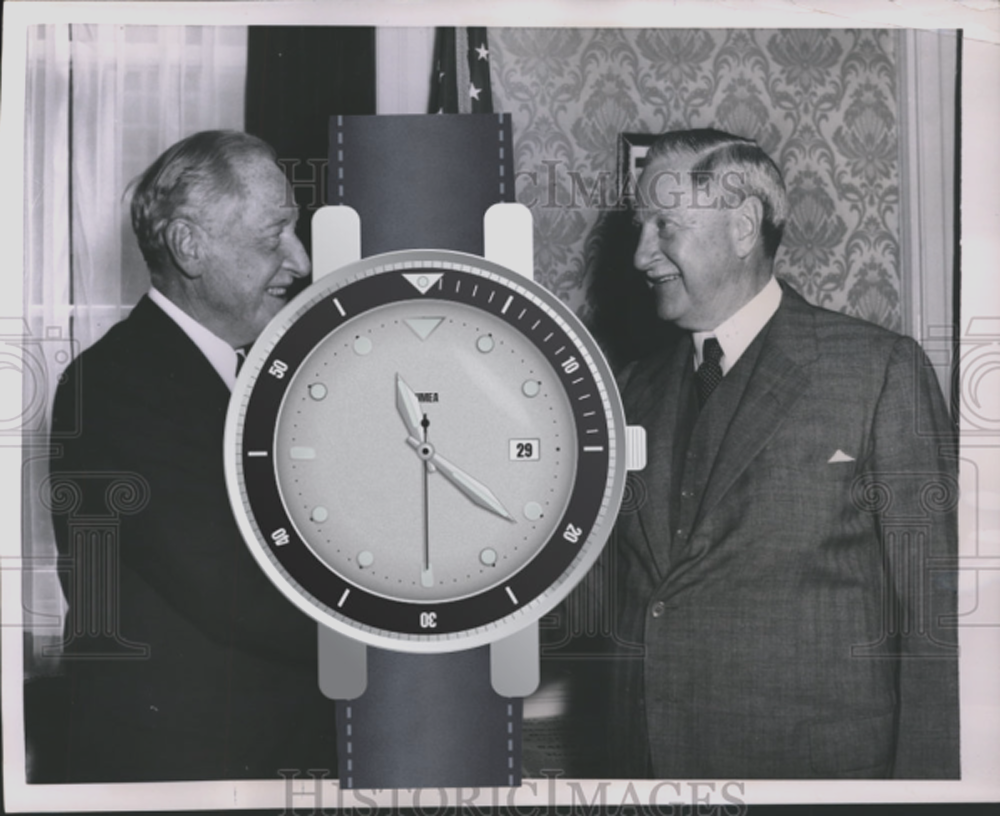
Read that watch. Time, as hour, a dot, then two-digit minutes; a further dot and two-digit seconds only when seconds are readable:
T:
11.21.30
